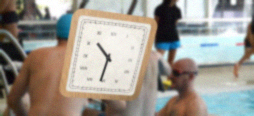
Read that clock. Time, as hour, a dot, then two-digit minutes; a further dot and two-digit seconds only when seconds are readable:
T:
10.31
